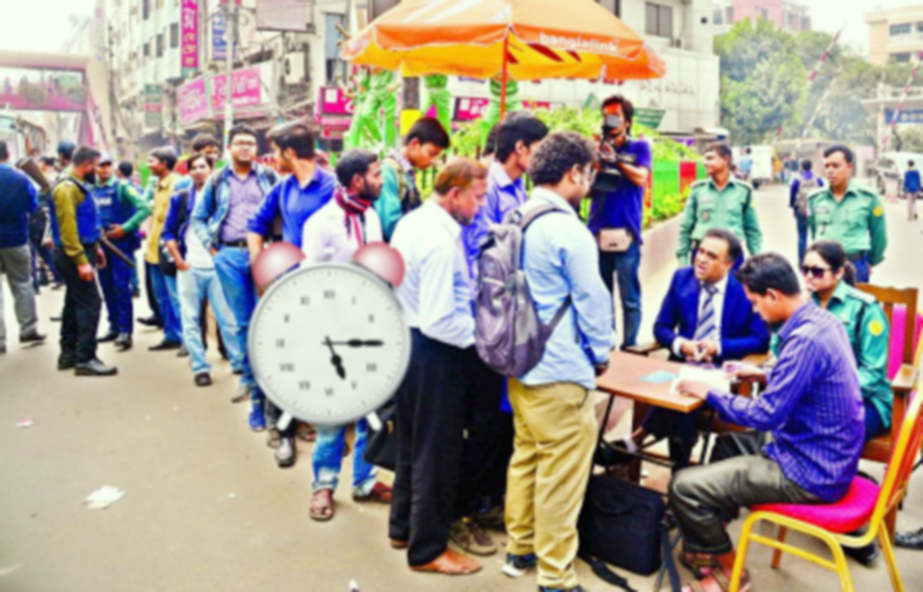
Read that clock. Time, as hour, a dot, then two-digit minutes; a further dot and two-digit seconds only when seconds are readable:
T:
5.15
